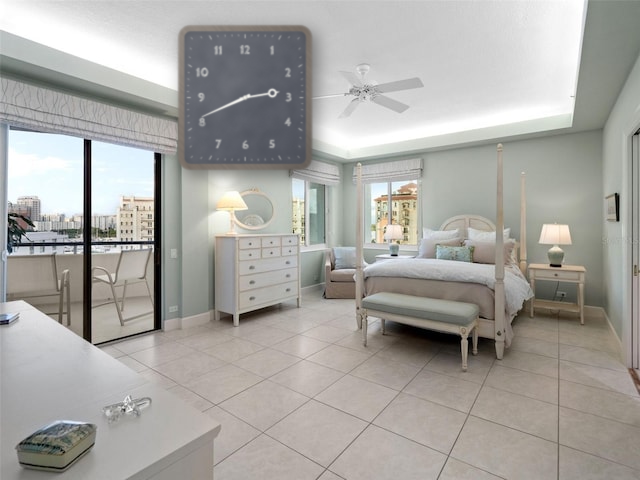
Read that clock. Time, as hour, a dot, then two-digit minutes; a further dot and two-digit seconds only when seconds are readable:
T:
2.41
